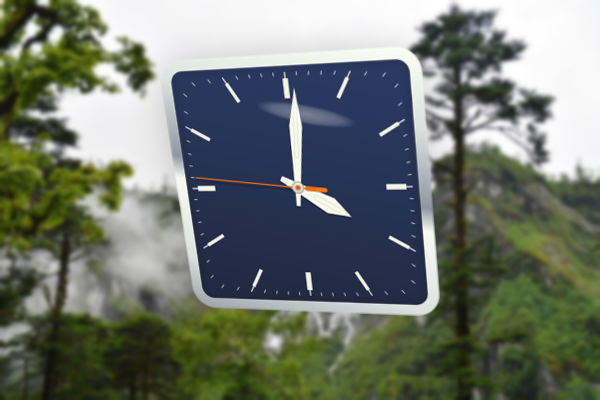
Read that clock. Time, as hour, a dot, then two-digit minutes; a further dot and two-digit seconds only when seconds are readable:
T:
4.00.46
